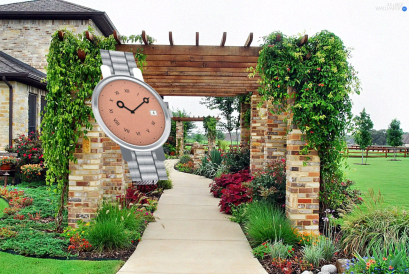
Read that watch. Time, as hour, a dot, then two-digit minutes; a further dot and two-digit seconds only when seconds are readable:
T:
10.09
